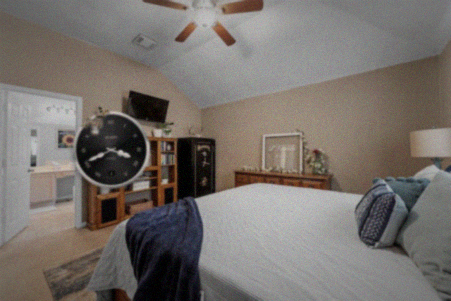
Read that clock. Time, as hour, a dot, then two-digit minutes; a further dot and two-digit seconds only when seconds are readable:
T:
3.41
